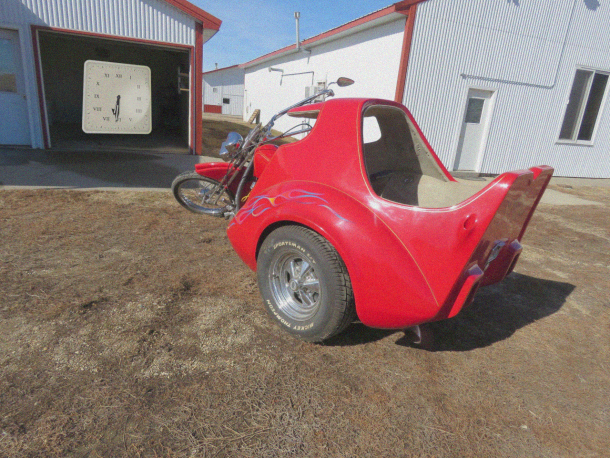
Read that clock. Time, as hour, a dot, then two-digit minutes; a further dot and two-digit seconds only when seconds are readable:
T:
6.31
